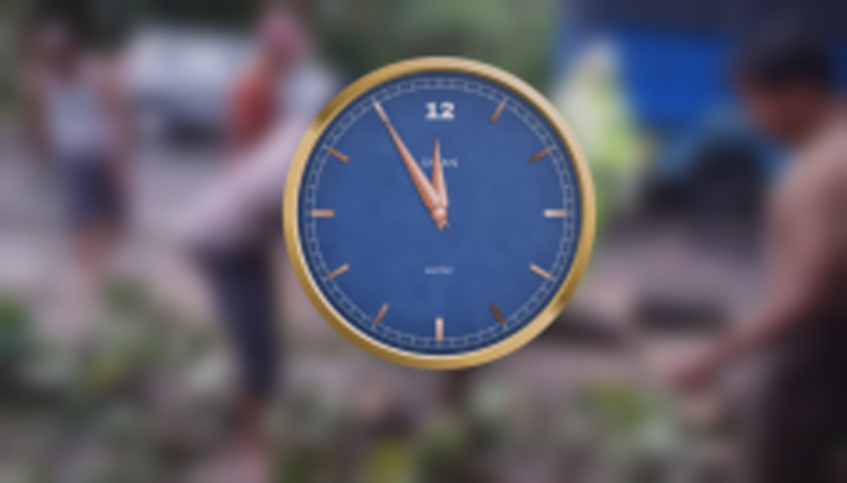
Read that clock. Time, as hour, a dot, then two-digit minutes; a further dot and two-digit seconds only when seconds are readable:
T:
11.55
